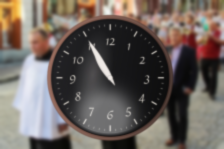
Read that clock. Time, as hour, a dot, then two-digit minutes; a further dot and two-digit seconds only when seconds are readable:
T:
10.55
